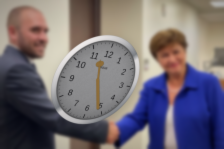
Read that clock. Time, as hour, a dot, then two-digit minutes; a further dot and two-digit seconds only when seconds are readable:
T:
11.26
